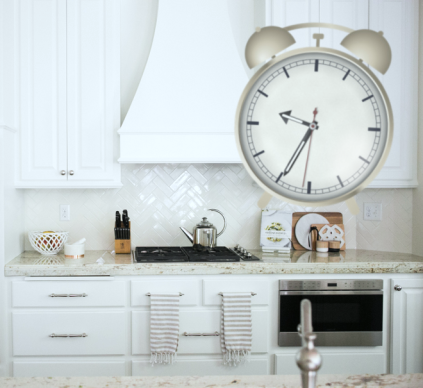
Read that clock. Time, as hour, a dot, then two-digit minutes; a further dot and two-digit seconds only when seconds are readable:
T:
9.34.31
